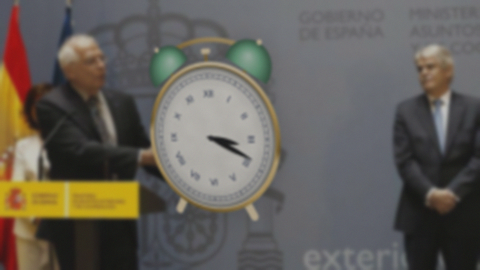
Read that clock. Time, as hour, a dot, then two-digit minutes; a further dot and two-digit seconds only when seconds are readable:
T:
3.19
